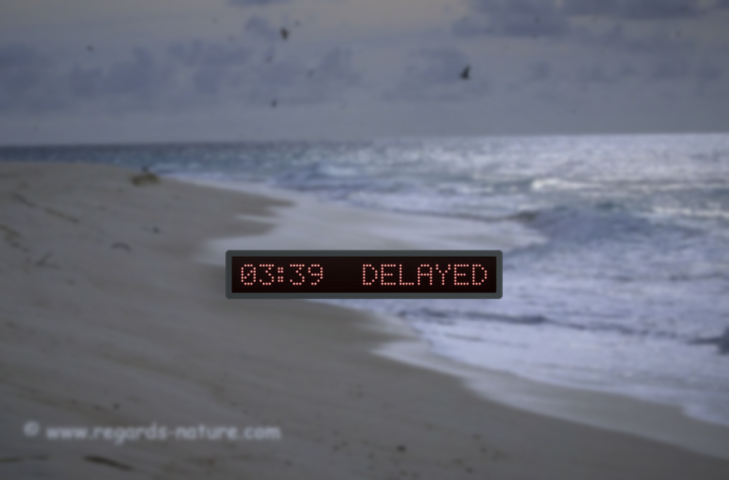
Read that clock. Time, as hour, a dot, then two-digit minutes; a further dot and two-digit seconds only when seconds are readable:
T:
3.39
